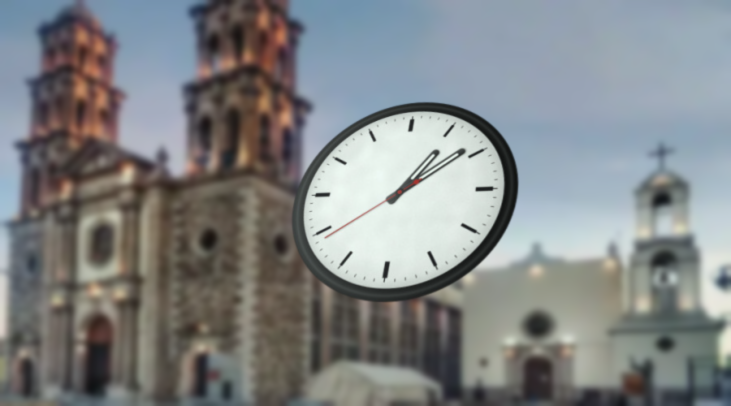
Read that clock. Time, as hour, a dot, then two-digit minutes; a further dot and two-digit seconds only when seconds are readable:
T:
1.08.39
